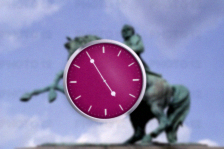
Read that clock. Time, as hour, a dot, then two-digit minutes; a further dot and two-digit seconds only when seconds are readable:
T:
4.55
